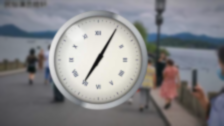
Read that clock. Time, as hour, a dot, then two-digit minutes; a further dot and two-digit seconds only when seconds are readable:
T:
7.05
